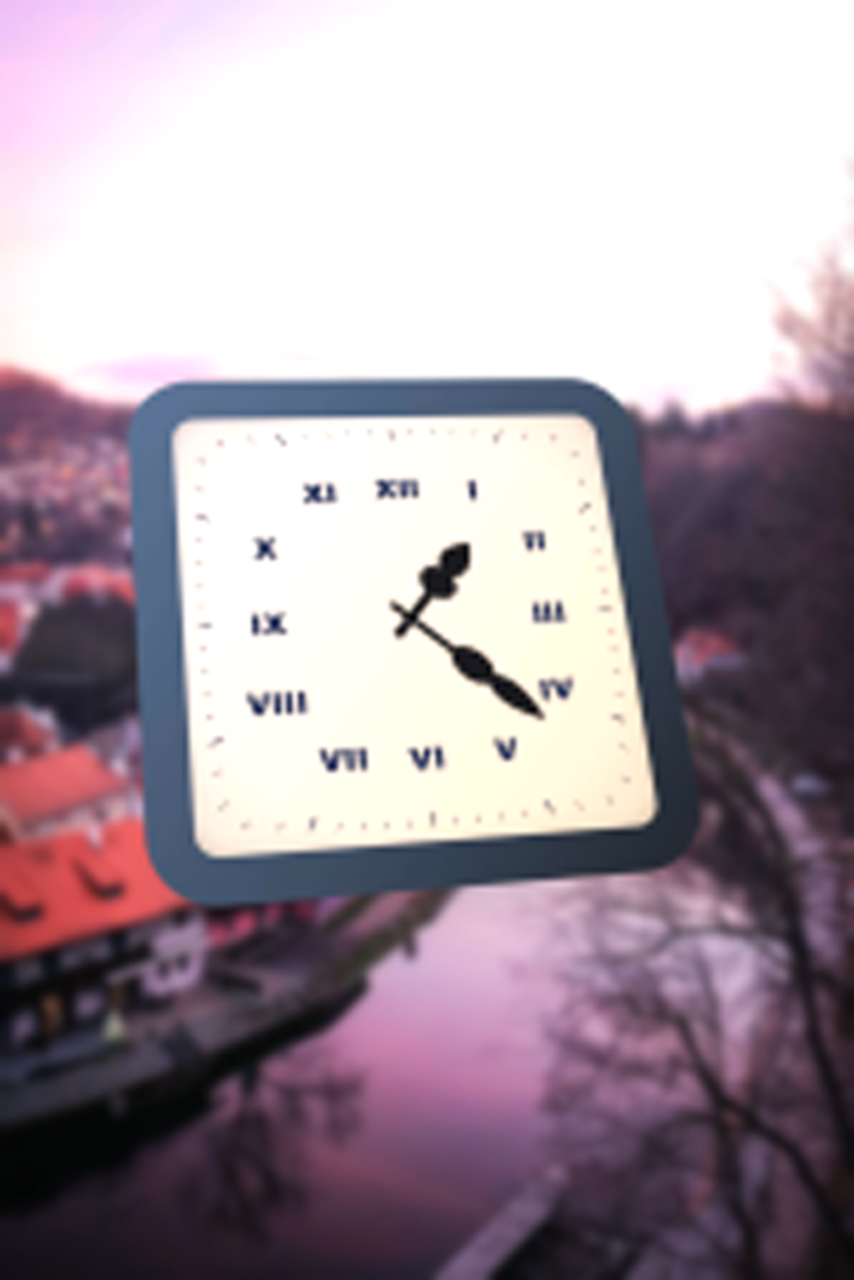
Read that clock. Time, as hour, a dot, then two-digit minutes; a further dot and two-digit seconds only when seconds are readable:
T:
1.22
